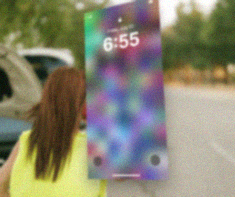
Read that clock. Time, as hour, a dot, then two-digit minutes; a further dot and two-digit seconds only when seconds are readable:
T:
6.55
